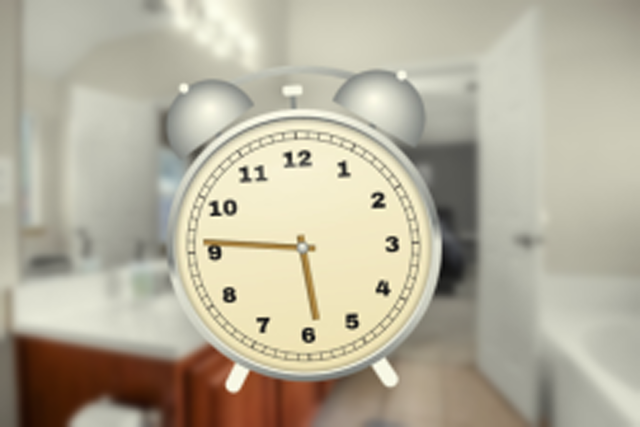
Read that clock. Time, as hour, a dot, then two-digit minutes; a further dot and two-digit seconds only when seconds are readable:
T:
5.46
